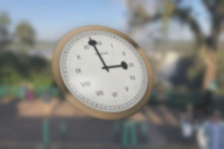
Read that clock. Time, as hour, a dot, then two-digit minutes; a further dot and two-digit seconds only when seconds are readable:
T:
2.58
